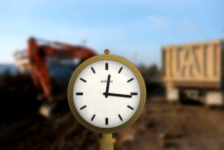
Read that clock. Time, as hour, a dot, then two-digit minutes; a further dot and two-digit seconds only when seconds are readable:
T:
12.16
